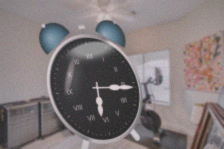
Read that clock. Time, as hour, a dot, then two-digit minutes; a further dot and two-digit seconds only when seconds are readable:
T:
6.16
